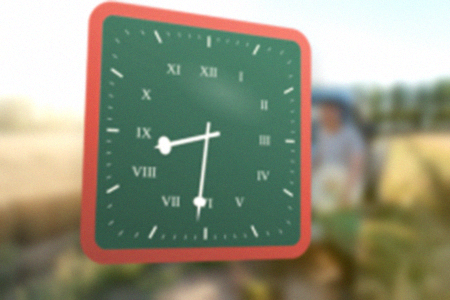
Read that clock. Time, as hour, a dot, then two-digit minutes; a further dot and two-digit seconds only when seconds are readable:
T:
8.31
